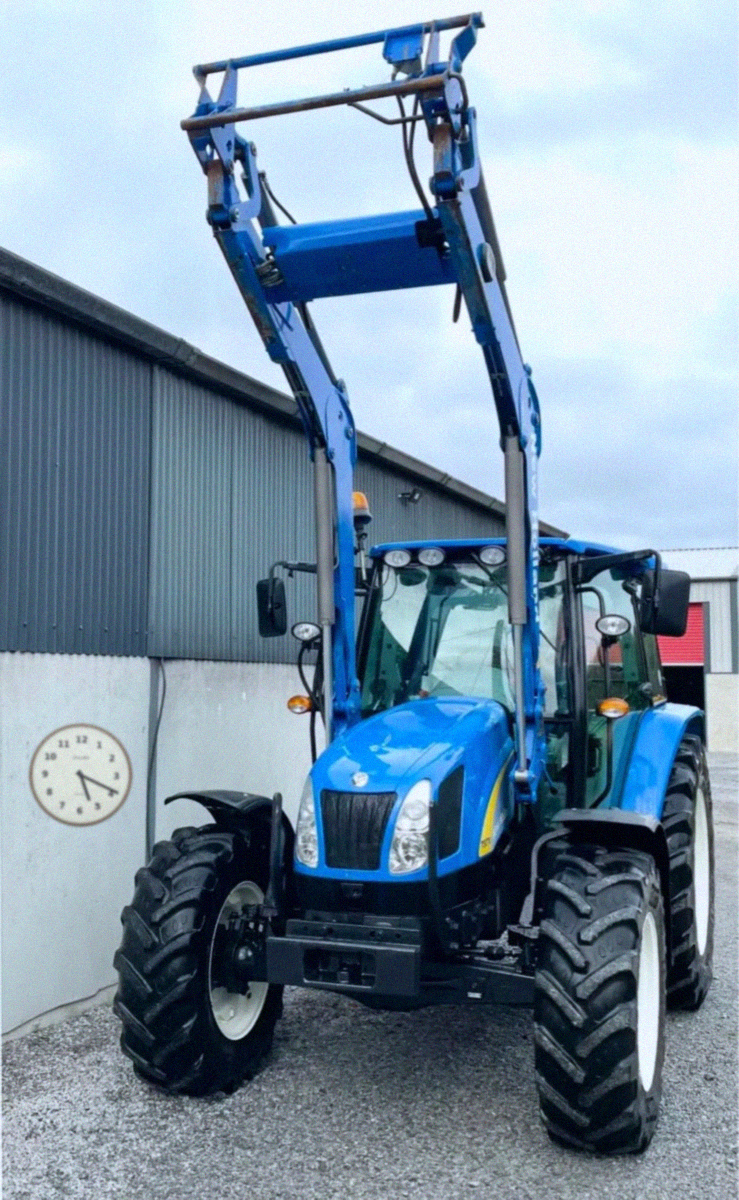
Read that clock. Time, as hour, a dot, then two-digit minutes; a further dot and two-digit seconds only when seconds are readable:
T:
5.19
